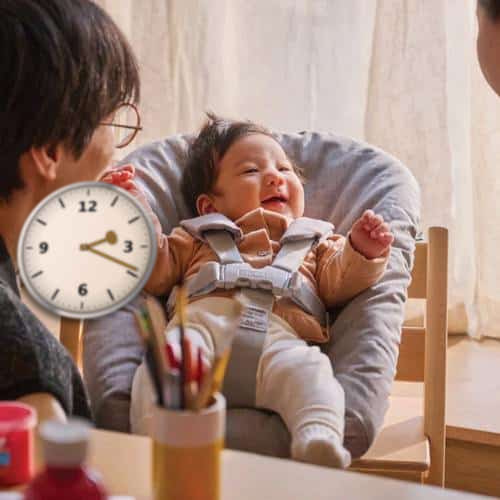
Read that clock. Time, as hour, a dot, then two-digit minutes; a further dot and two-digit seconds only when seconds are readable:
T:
2.19
